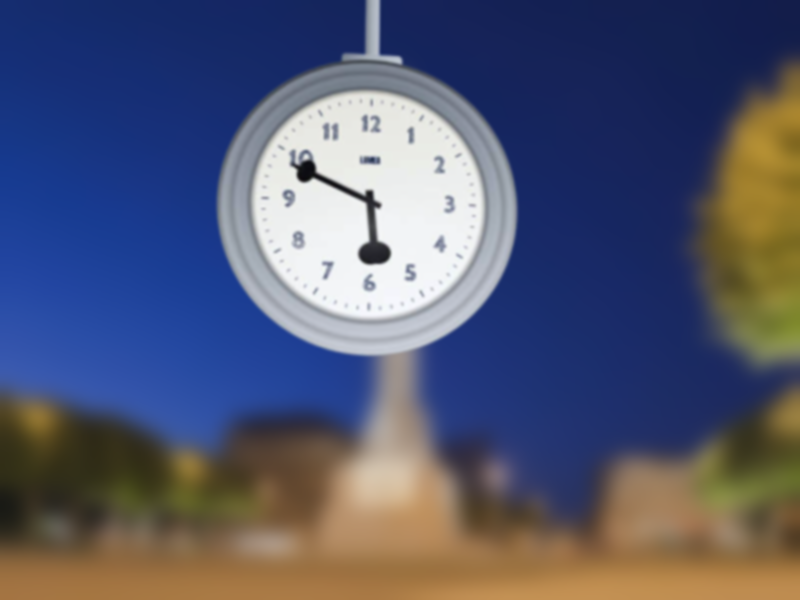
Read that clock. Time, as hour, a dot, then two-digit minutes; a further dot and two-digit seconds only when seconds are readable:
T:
5.49
